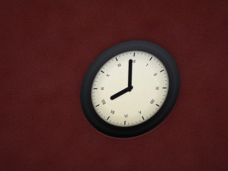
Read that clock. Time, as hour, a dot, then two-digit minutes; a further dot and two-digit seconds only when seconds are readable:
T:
7.59
